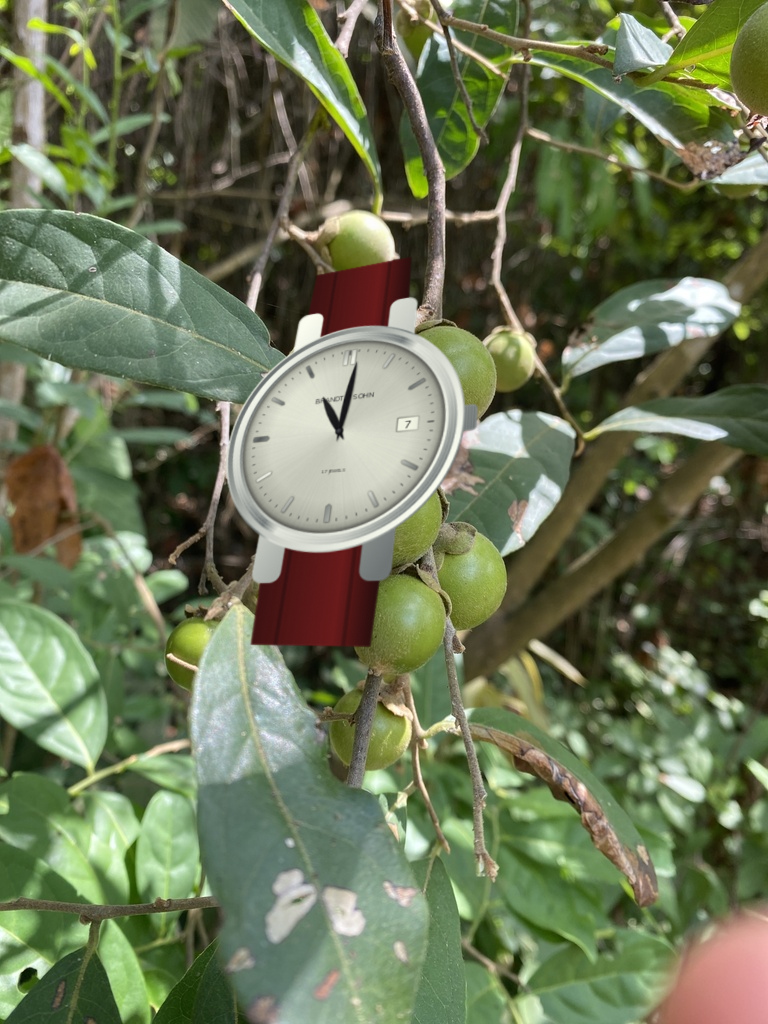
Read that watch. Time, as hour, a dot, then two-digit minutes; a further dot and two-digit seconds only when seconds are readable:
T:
11.01
